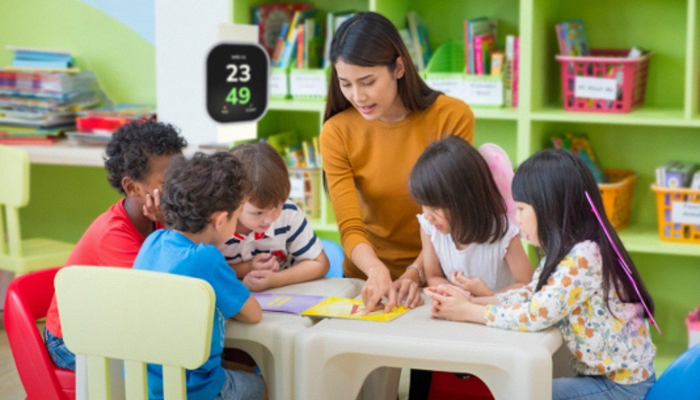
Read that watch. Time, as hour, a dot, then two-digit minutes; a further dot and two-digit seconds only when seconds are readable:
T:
23.49
